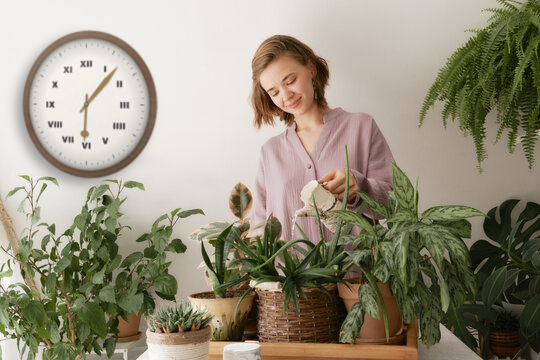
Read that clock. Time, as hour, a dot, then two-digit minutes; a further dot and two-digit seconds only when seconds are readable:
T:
6.07
